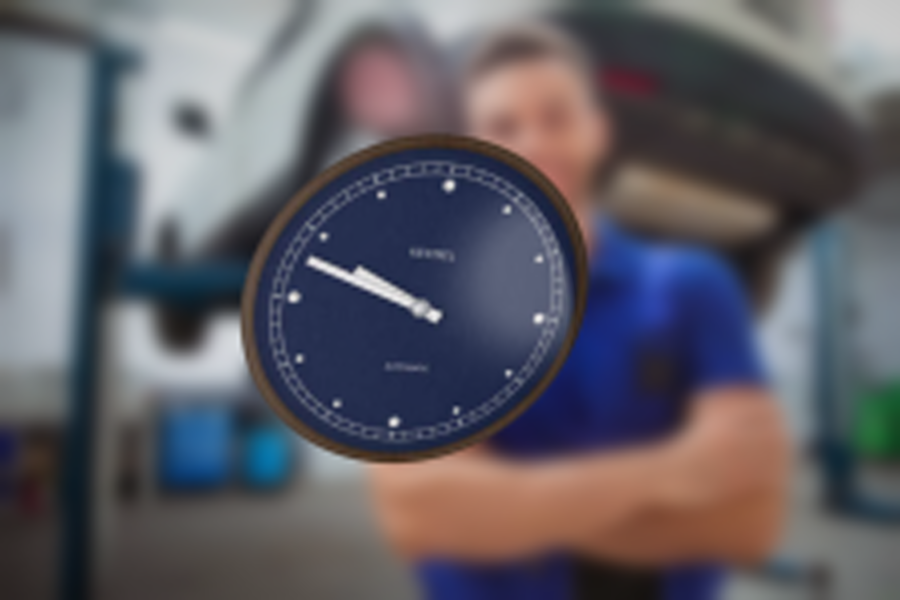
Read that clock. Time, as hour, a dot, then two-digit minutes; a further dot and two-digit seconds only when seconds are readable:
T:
9.48
